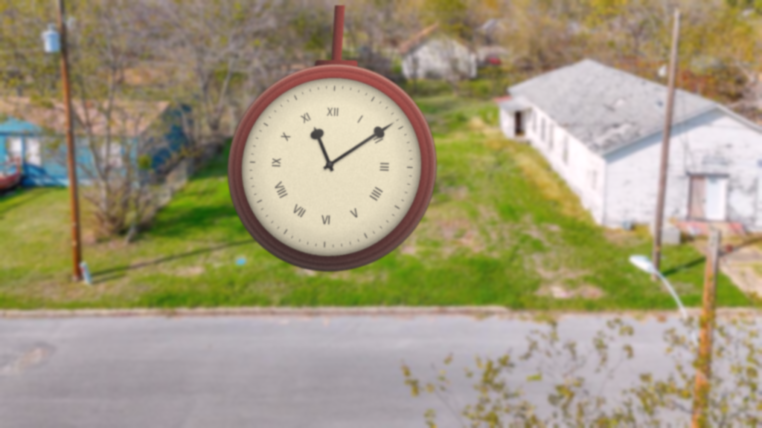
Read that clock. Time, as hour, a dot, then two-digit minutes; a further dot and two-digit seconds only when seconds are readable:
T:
11.09
